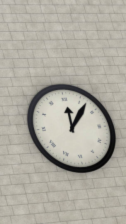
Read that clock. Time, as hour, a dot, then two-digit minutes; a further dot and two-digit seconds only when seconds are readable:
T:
12.07
